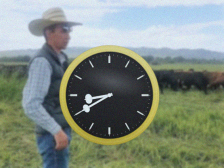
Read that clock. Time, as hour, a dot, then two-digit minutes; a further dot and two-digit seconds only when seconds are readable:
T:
8.40
